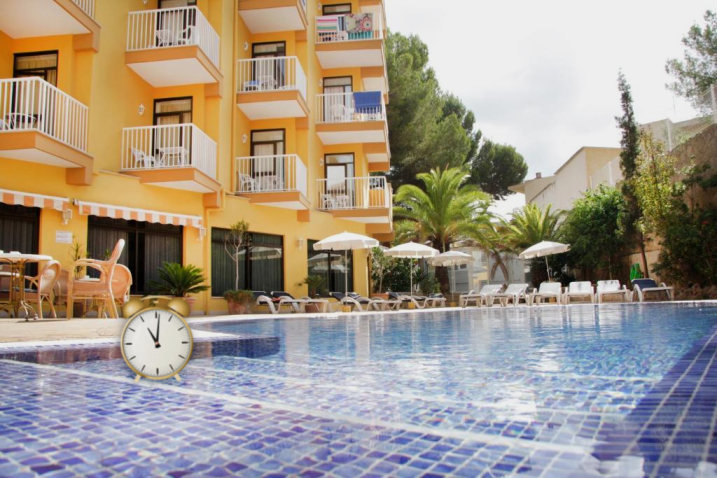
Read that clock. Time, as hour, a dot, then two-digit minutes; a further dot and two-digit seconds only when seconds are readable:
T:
11.01
